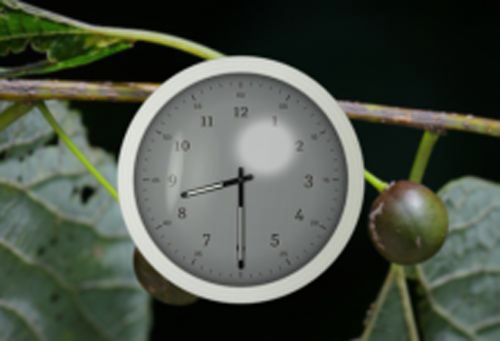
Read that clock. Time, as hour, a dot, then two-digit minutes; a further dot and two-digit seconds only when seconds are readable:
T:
8.30
